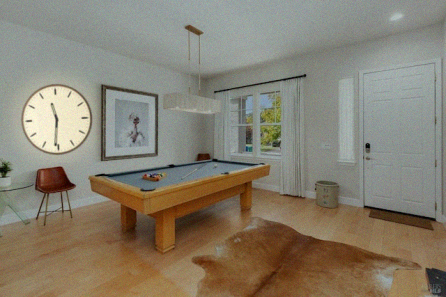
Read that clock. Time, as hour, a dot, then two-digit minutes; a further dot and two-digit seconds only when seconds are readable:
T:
11.31
